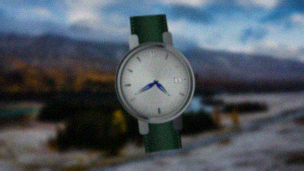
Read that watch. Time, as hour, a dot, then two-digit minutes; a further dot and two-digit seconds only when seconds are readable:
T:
4.41
